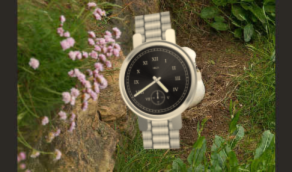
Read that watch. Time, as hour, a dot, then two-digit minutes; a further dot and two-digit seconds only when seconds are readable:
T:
4.40
